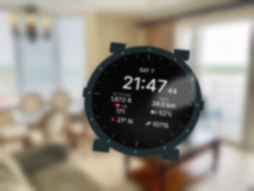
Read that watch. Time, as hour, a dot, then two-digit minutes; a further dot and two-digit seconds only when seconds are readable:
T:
21.47
